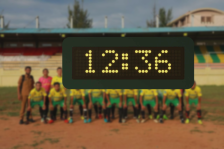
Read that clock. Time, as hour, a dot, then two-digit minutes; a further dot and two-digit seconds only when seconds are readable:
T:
12.36
